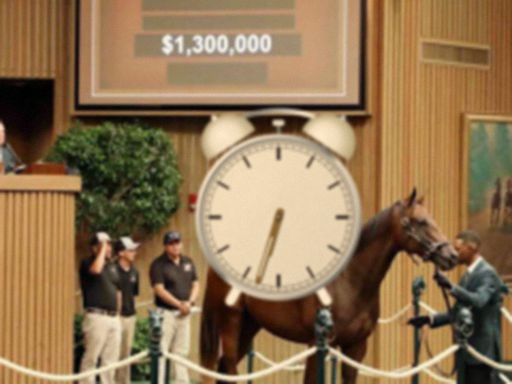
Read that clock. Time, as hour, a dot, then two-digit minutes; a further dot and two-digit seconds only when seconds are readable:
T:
6.33
